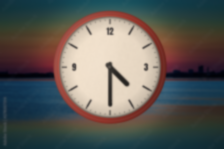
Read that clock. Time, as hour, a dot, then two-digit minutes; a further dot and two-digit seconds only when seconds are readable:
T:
4.30
